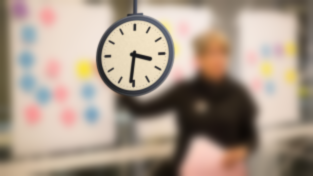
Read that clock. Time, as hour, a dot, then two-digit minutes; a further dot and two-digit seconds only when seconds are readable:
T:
3.31
